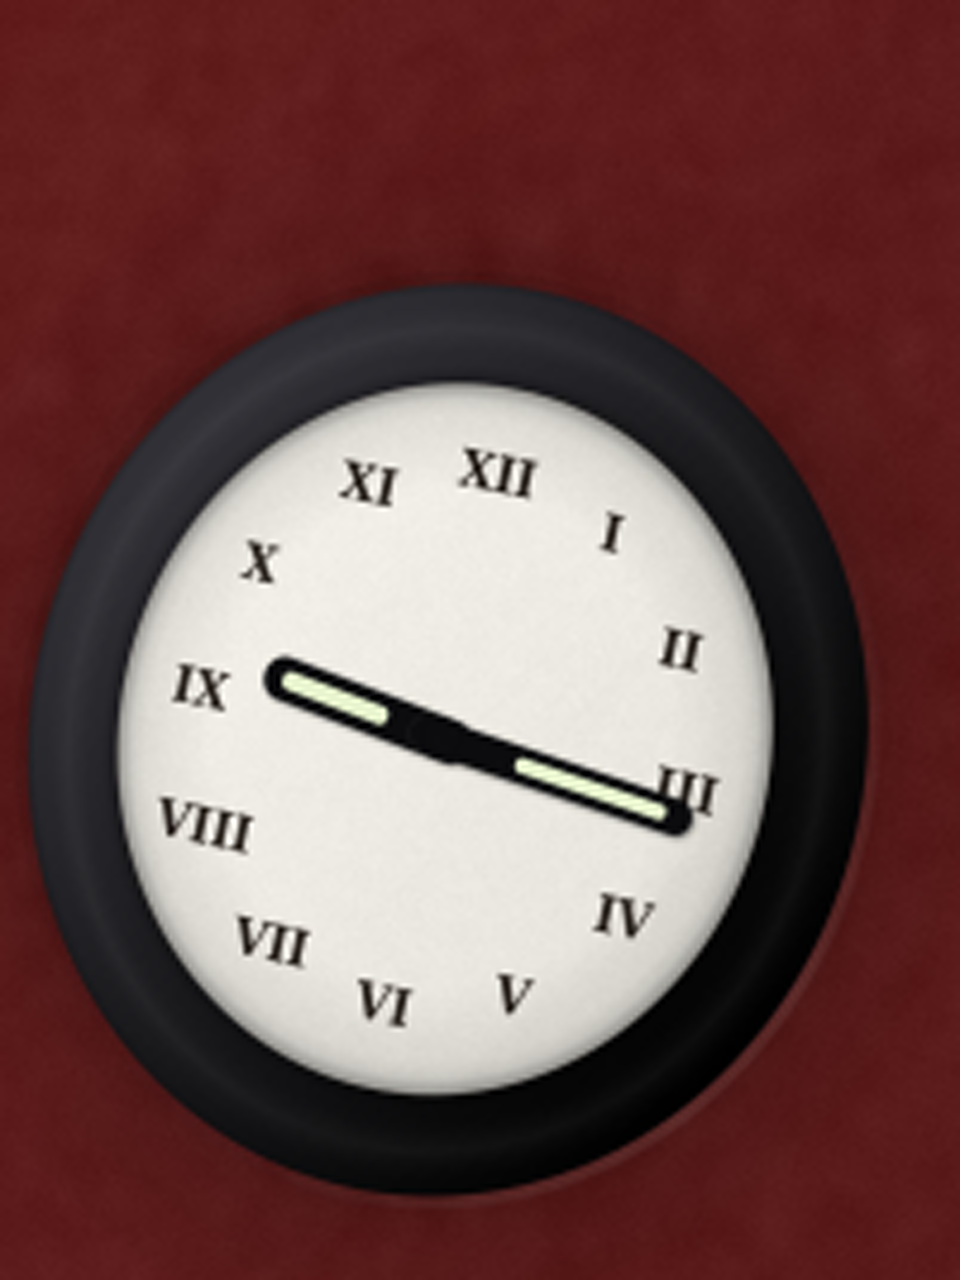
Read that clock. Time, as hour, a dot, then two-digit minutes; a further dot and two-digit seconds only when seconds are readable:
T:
9.16
